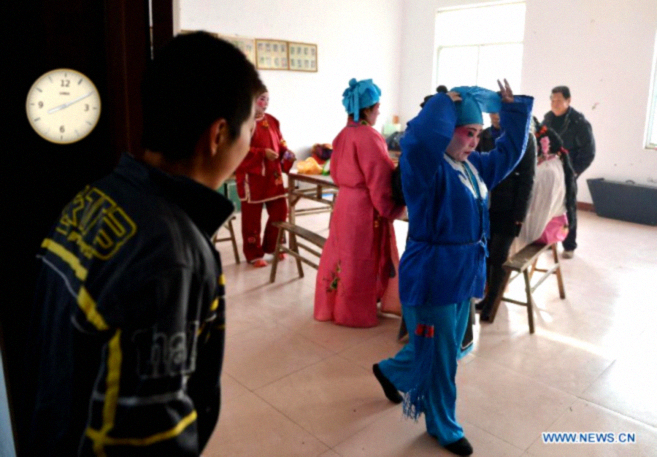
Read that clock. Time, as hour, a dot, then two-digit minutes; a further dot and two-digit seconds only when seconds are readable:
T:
8.10
